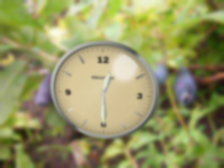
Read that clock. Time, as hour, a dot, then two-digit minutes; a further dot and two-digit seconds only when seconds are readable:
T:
12.30
